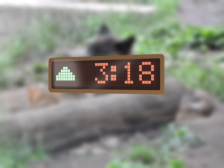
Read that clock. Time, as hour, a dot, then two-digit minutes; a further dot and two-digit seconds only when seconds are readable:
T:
3.18
